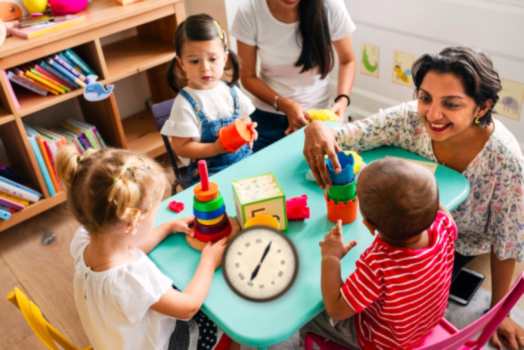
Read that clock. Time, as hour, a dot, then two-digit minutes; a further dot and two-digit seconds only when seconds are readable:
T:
7.05
